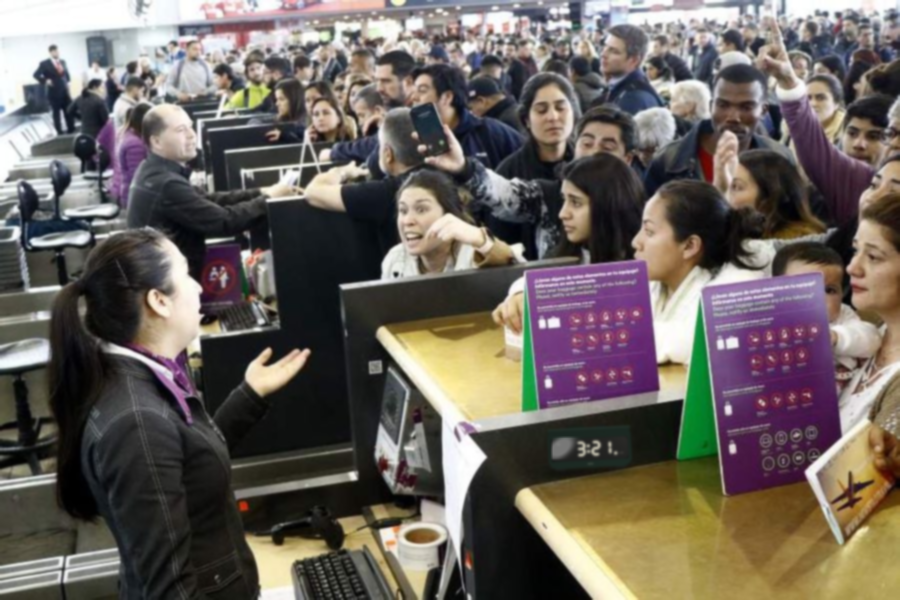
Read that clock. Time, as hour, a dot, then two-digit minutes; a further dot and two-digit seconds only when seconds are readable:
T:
3.21
